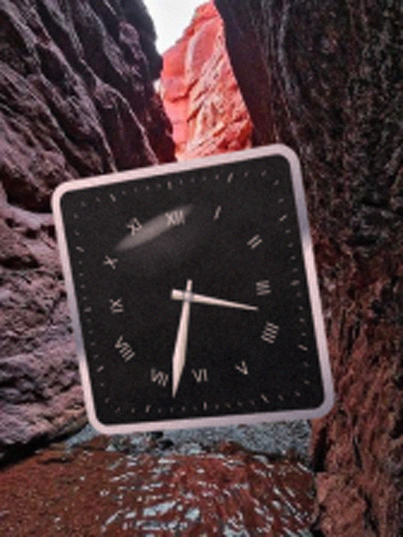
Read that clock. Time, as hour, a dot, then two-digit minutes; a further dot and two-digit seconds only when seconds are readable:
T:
3.33
